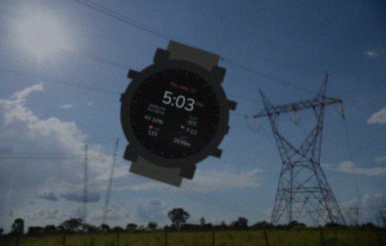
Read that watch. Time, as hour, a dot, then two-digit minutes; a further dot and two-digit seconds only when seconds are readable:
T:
5.03
